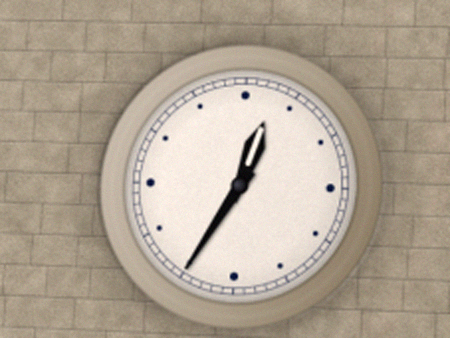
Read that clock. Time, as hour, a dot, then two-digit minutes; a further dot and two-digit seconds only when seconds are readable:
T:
12.35
